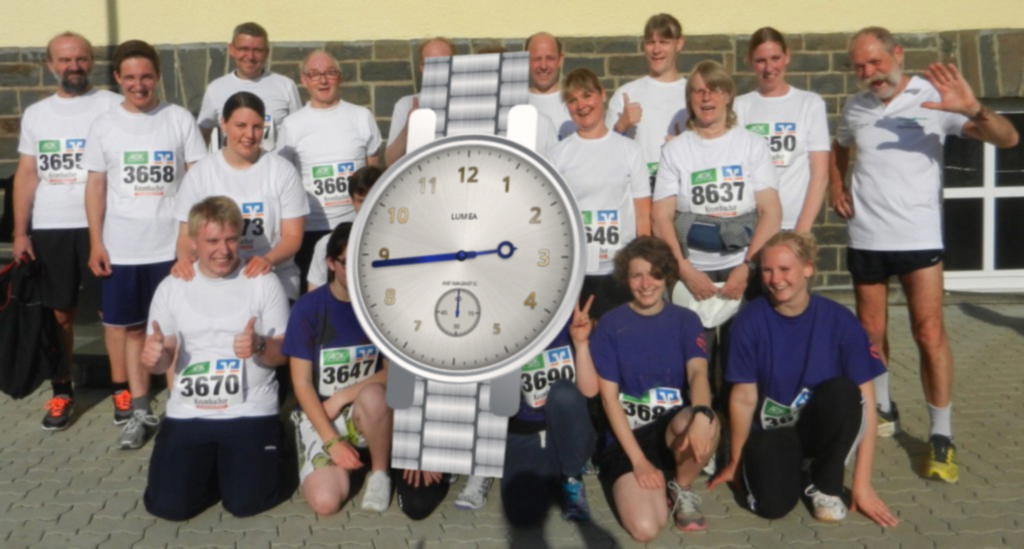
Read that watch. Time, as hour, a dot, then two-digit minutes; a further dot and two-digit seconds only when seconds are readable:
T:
2.44
